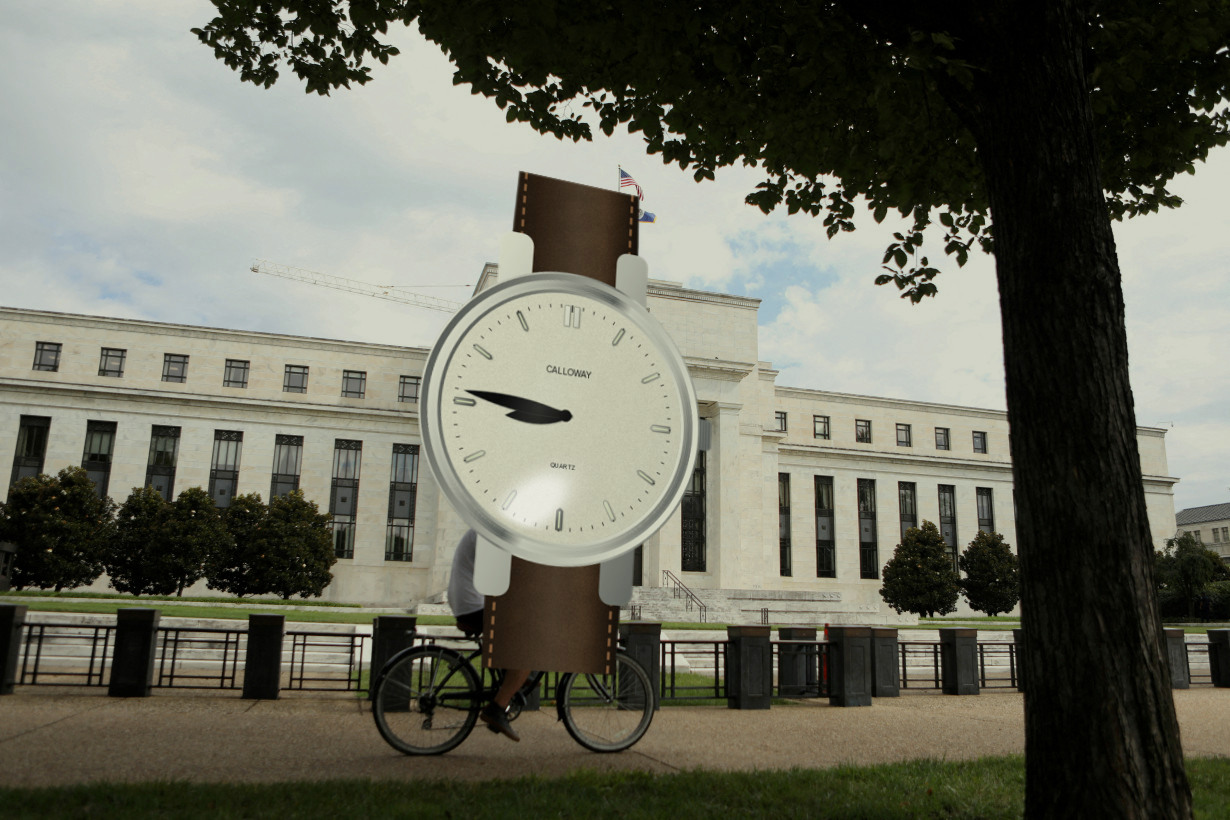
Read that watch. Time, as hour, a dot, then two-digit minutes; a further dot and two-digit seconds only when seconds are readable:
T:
8.46
